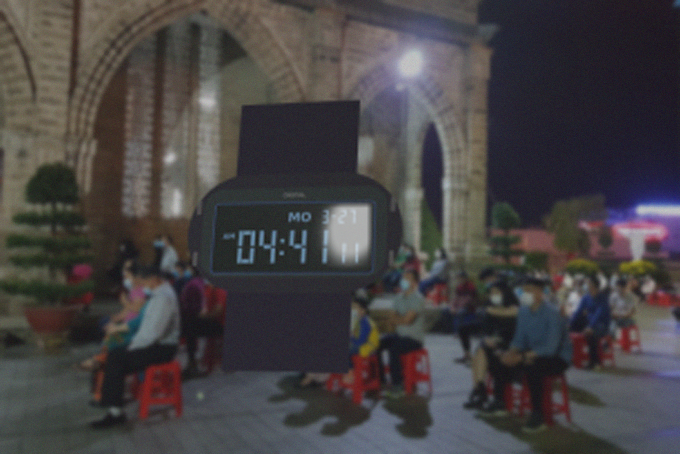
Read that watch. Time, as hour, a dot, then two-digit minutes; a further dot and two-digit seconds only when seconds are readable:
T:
4.41.11
